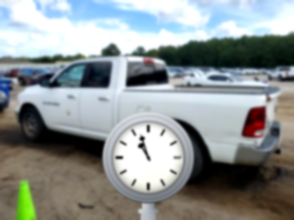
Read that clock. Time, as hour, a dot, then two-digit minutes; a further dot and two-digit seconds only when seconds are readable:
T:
10.57
